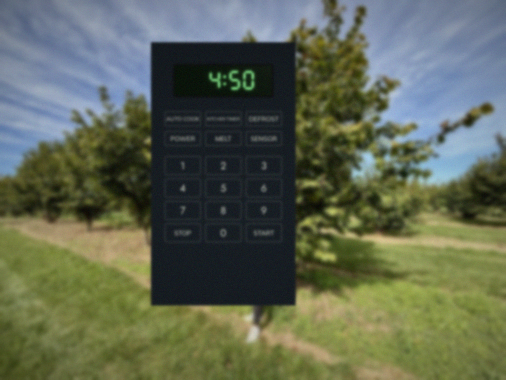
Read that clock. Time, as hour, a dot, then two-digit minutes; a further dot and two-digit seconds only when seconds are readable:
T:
4.50
